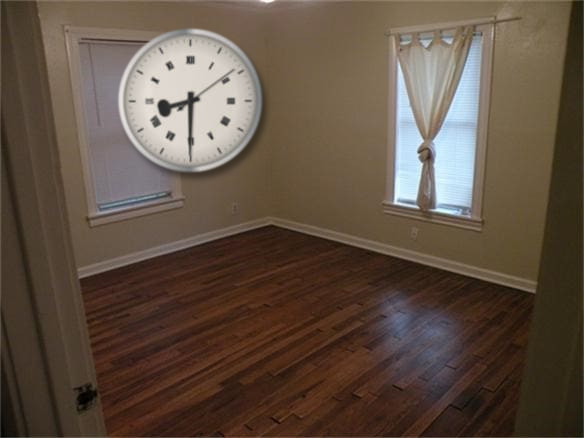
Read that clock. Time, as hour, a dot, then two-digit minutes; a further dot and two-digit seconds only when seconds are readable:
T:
8.30.09
